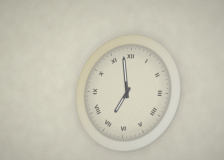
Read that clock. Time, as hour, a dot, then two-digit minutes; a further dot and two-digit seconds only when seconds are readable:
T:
6.58
